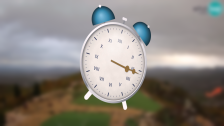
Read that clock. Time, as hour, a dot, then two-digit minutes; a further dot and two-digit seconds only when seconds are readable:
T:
3.16
